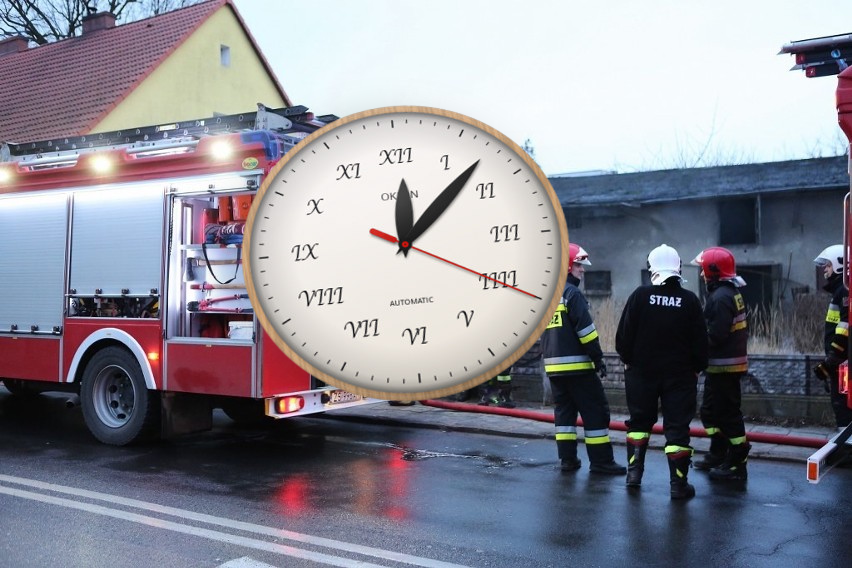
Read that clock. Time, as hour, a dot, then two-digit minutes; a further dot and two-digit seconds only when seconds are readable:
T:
12.07.20
